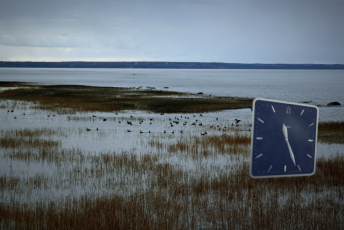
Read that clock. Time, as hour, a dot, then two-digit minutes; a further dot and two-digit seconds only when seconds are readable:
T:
11.26
